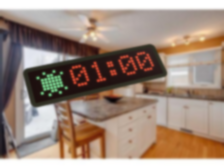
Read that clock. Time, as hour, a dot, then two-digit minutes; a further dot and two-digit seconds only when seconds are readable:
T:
1.00
